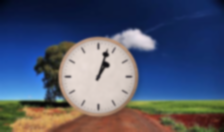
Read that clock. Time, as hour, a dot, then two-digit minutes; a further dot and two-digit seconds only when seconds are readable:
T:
1.03
